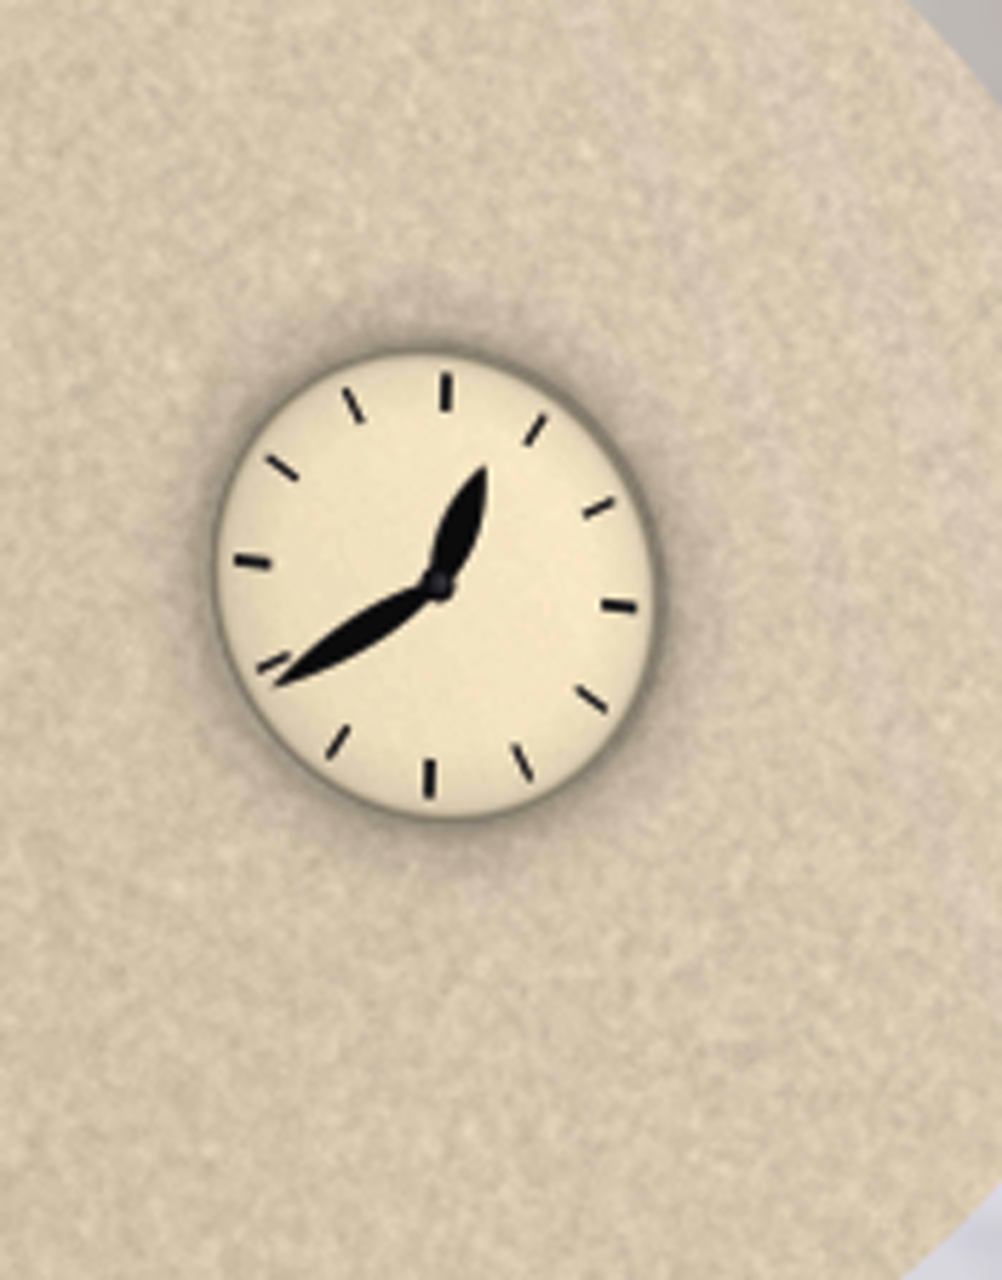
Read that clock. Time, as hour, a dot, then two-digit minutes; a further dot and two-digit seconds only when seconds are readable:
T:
12.39
